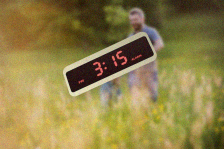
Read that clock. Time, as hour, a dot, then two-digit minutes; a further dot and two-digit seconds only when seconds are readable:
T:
3.15
